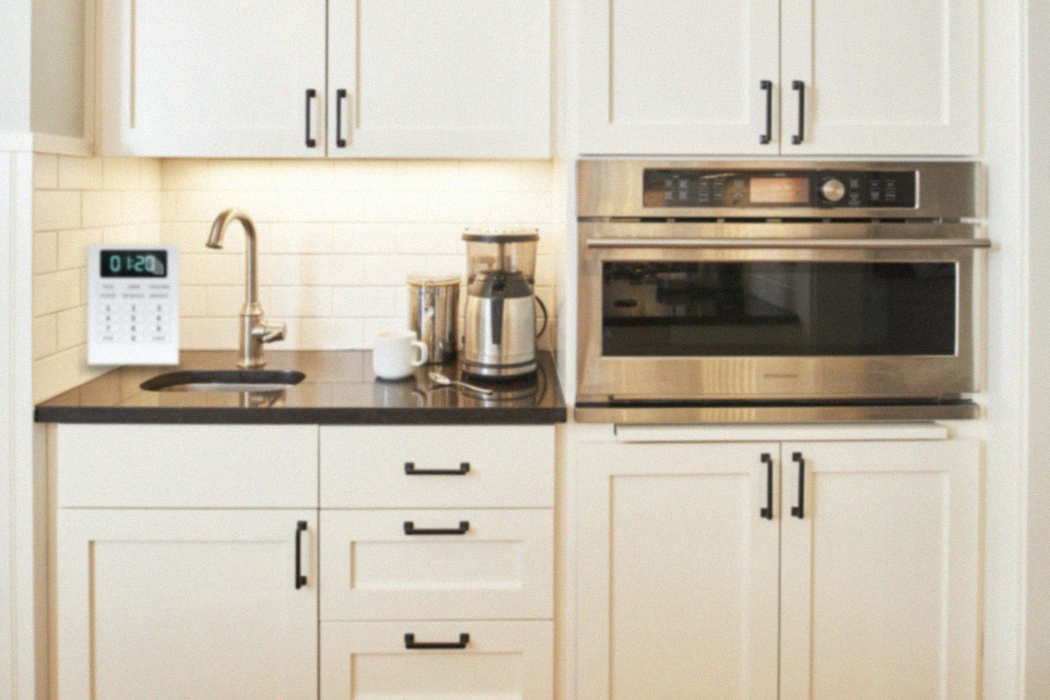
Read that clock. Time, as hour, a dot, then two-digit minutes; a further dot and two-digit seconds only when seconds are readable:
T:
1.20
